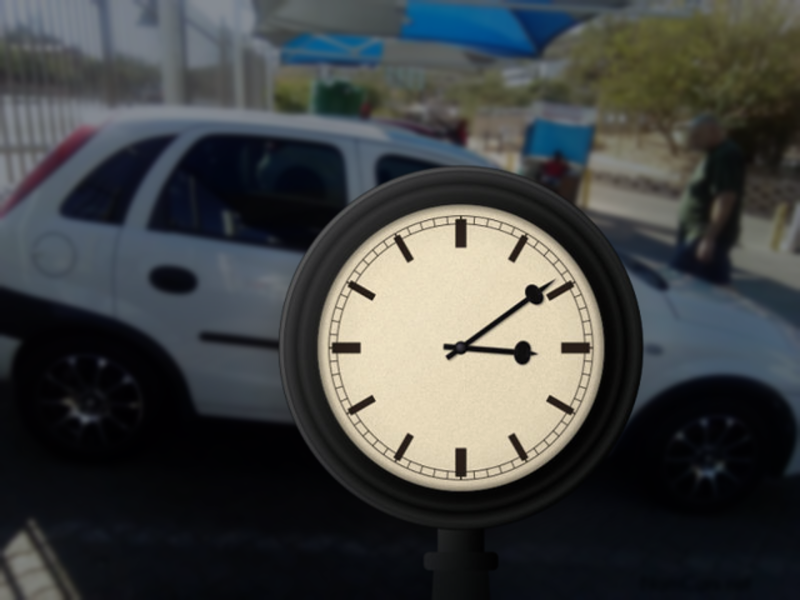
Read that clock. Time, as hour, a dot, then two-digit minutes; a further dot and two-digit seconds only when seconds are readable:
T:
3.09
